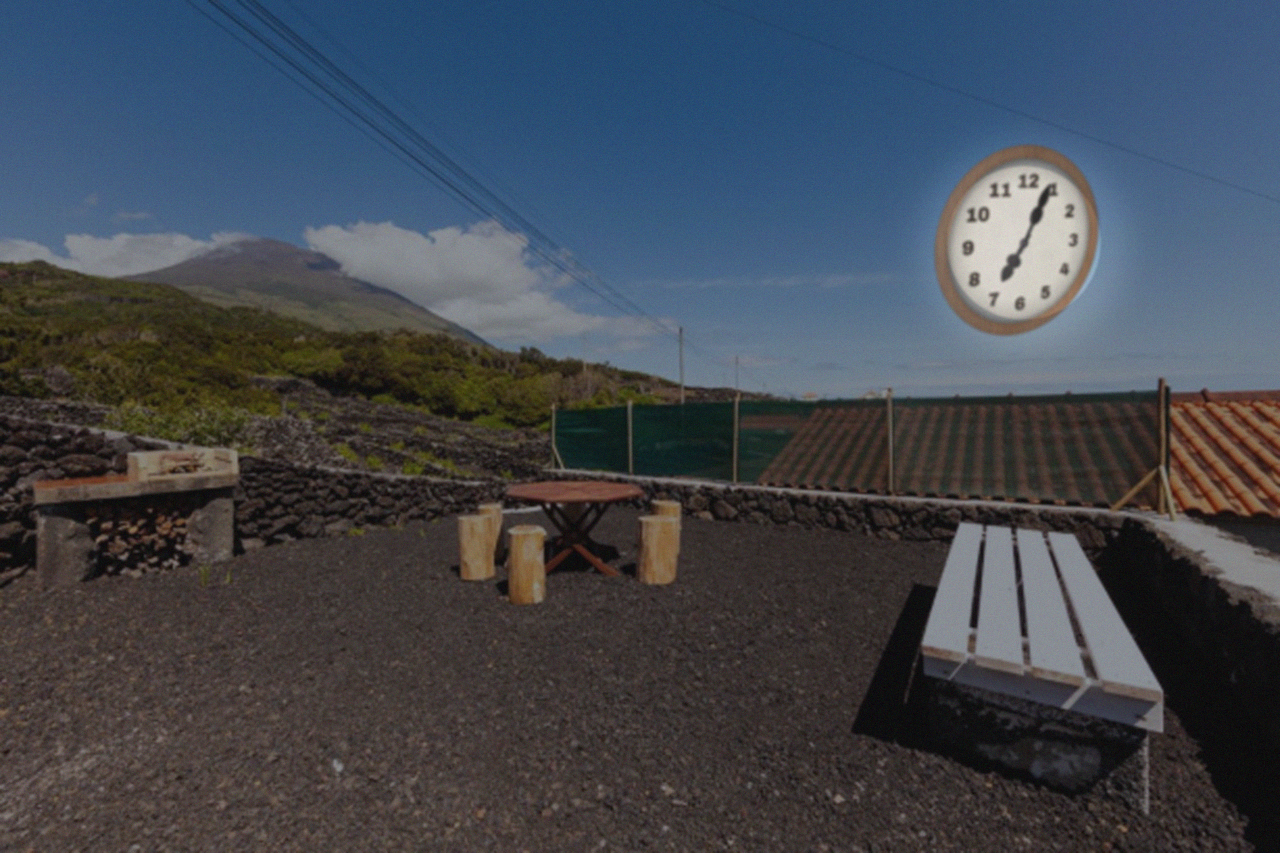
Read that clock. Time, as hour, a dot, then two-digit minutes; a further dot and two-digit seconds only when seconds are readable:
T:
7.04
